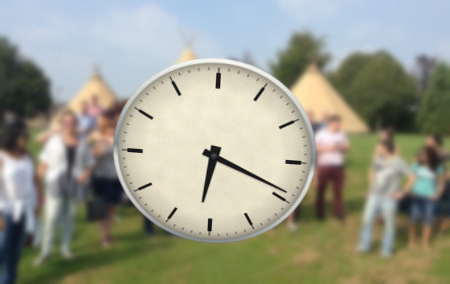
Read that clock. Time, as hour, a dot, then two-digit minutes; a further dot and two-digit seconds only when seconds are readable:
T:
6.19
